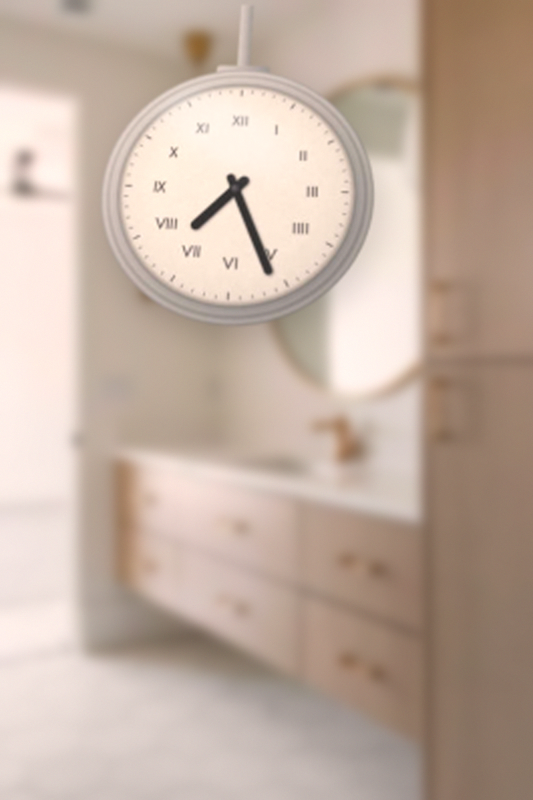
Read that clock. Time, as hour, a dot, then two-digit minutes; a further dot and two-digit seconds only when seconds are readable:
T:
7.26
